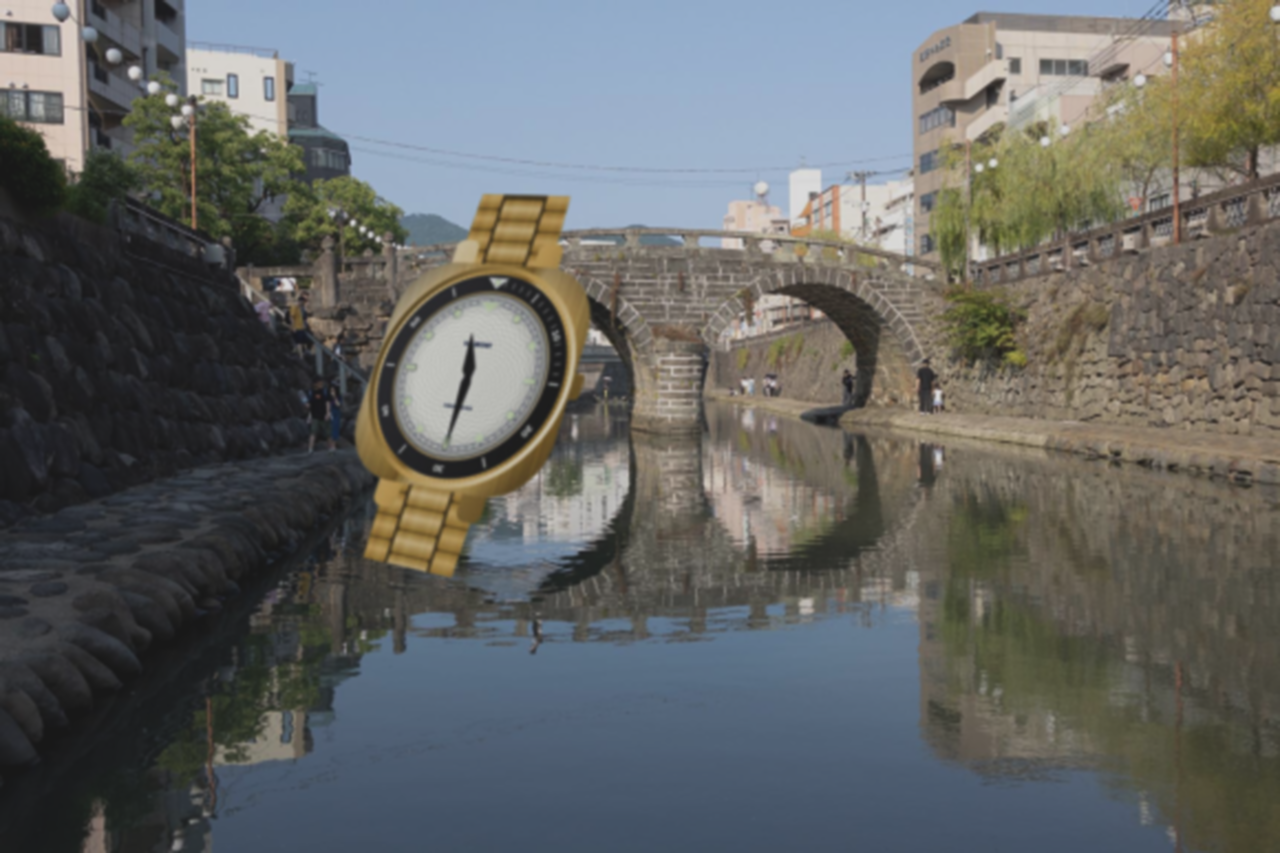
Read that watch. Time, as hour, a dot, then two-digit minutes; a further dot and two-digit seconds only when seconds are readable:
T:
11.30
